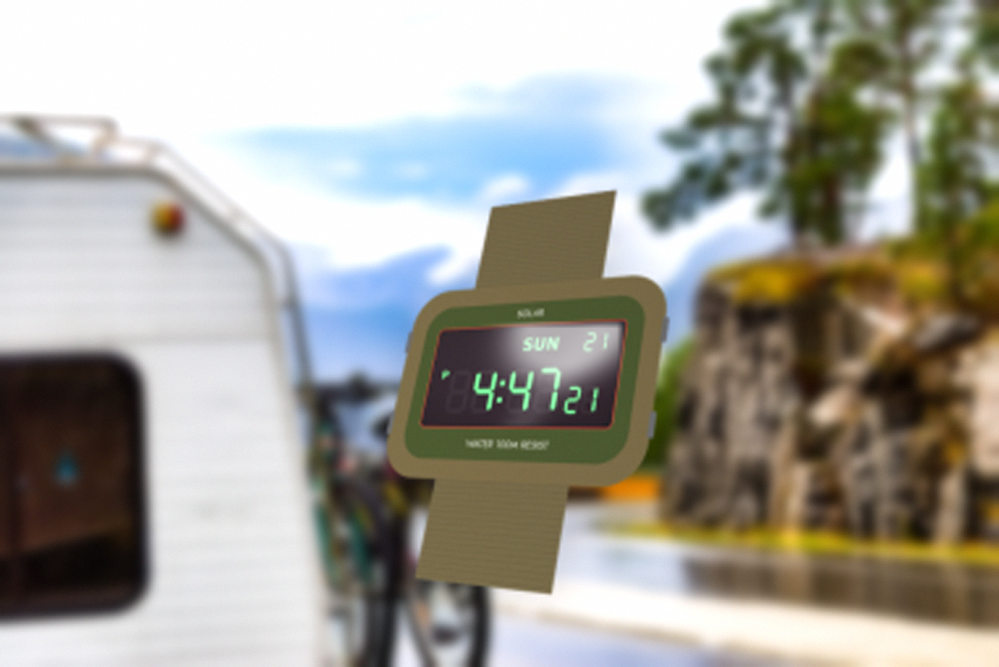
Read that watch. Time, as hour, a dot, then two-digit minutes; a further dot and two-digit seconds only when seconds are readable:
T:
4.47.21
